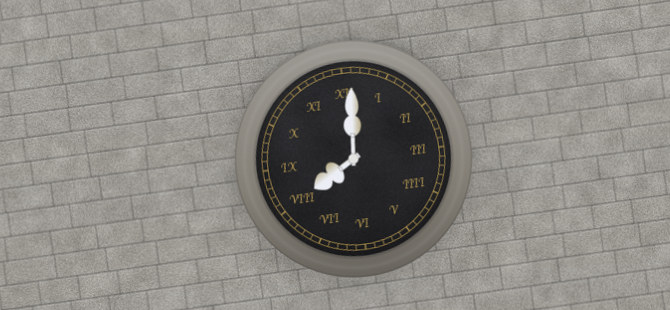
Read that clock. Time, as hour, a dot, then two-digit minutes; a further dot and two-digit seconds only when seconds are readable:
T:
8.01
